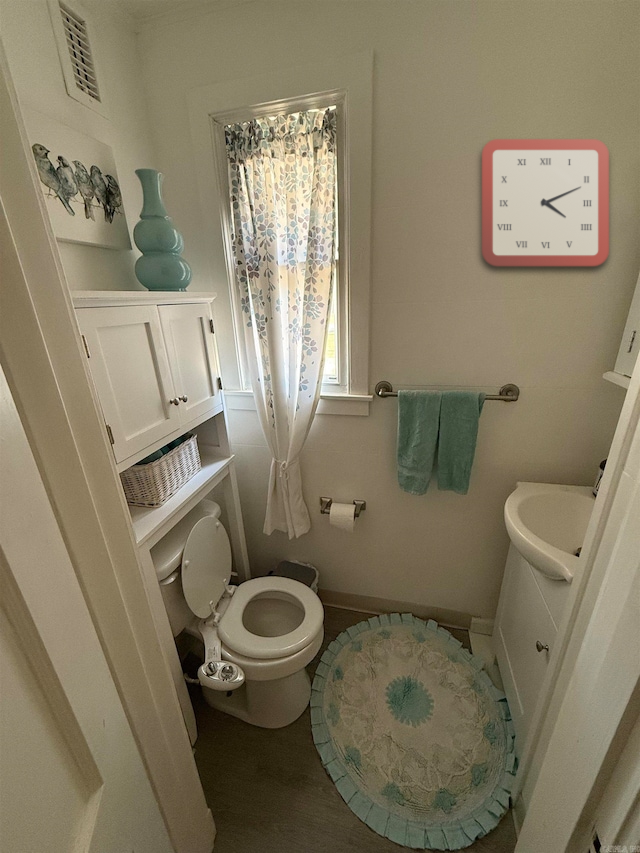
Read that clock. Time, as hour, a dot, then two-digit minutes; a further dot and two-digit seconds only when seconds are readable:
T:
4.11
